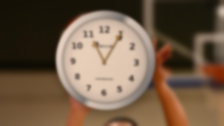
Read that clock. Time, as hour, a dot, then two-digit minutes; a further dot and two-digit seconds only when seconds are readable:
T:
11.05
